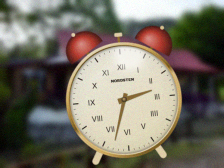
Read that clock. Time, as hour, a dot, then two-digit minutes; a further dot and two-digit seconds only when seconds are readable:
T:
2.33
